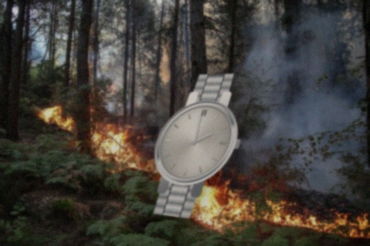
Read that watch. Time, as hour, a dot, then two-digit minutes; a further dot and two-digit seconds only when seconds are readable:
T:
1.59
